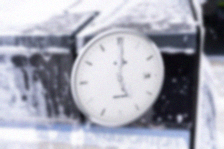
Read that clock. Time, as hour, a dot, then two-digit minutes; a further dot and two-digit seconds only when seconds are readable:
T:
5.00
